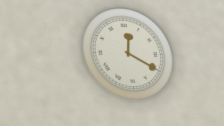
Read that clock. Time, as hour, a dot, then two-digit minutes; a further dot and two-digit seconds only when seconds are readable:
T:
12.20
